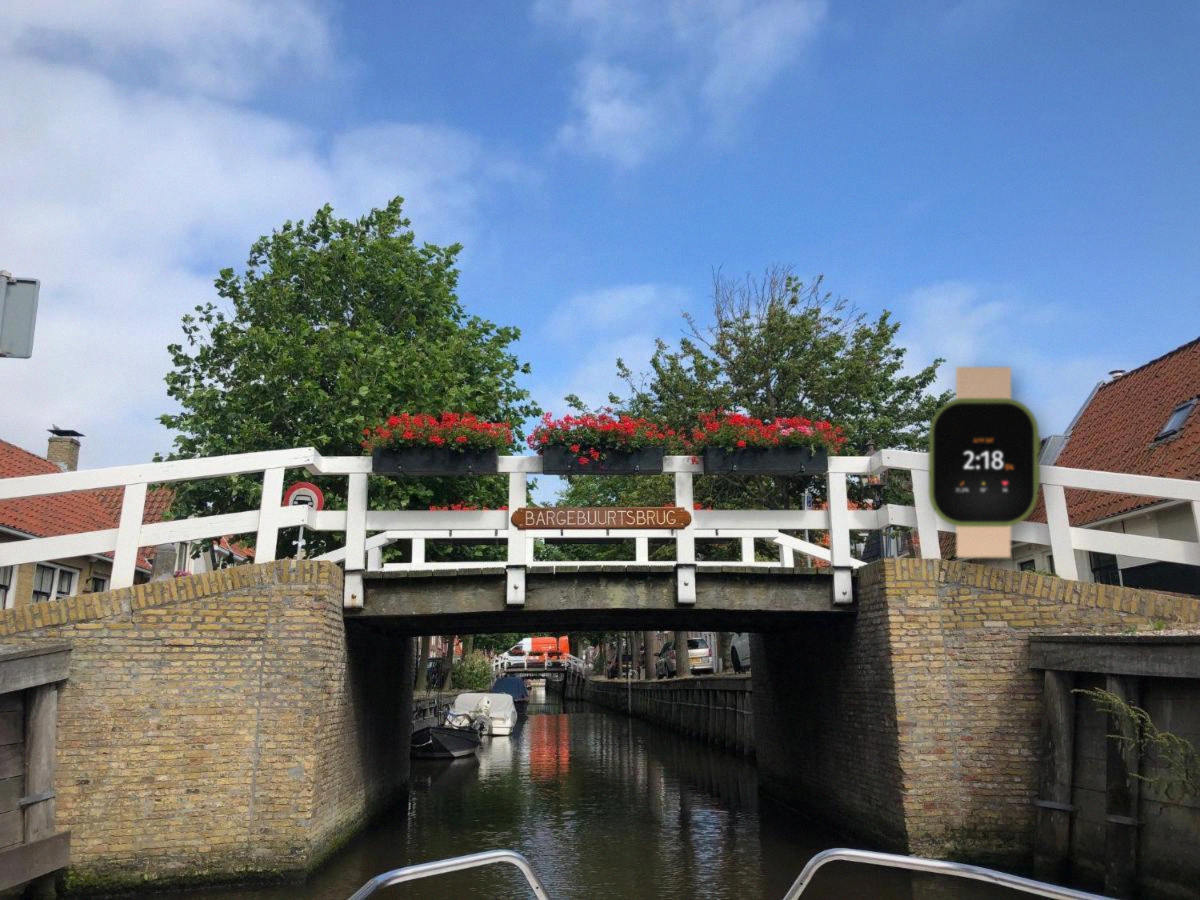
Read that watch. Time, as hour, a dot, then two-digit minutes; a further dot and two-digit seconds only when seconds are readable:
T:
2.18
